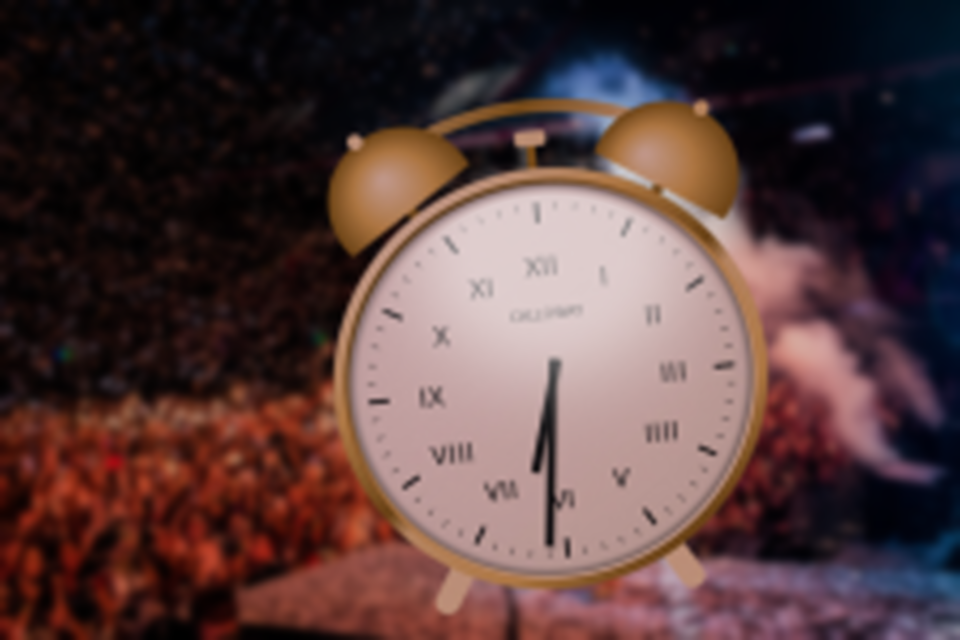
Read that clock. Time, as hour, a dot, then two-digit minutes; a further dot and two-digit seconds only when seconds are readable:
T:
6.31
